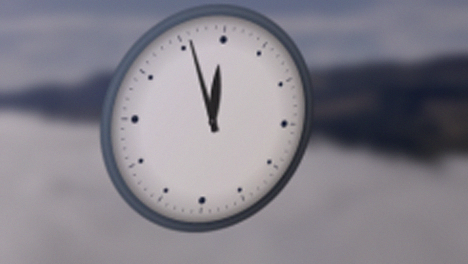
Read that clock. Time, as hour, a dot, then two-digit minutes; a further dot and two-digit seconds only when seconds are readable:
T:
11.56
